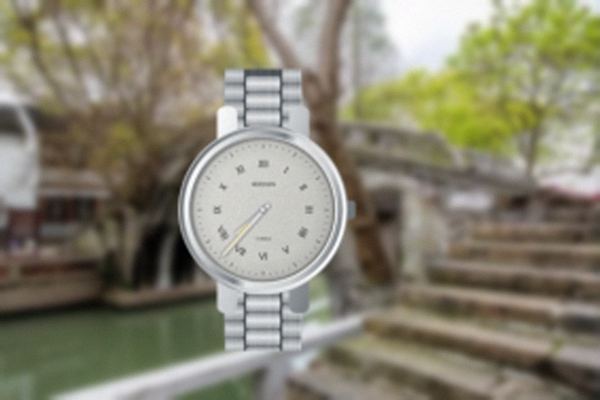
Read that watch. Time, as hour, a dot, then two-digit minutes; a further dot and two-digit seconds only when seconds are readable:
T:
7.37
